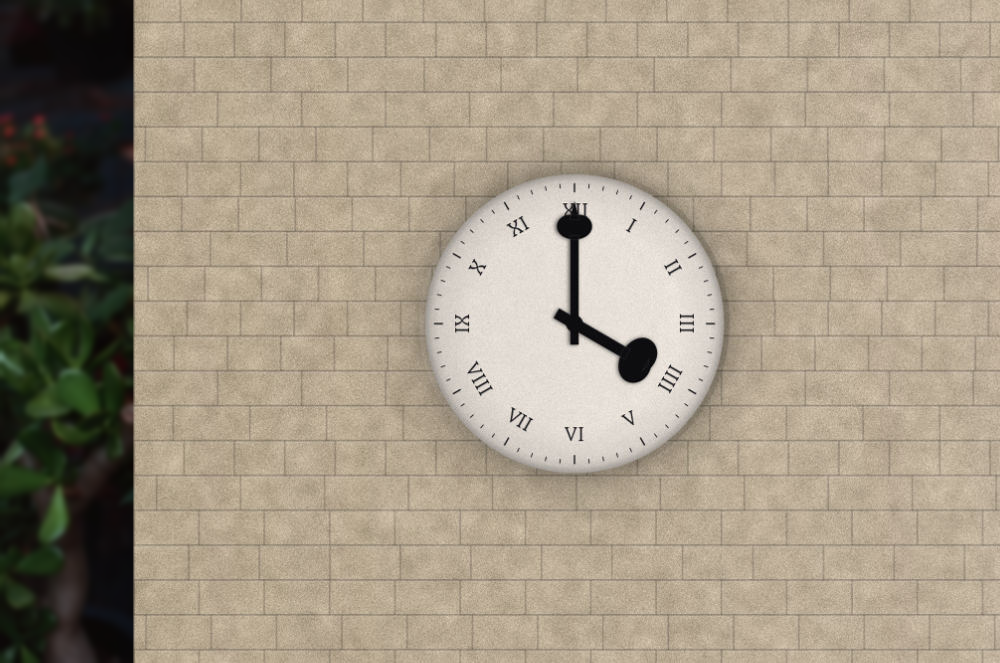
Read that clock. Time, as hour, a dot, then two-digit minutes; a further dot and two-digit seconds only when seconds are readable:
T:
4.00
